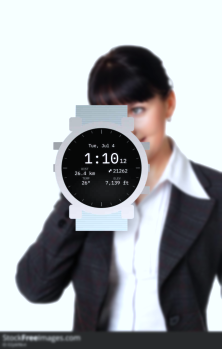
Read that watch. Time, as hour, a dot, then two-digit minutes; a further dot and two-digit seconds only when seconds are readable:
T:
1.10
